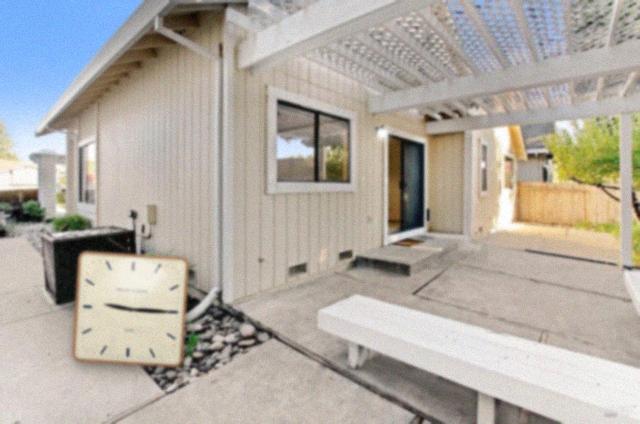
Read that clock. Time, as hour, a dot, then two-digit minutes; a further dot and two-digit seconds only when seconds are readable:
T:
9.15
